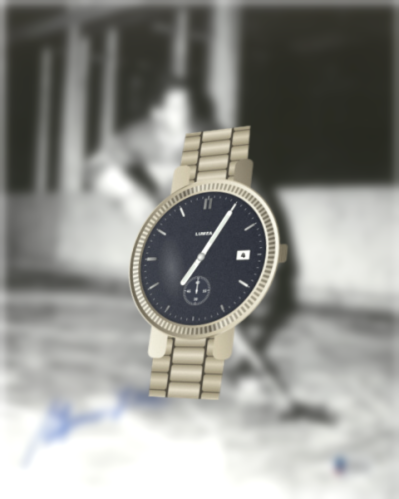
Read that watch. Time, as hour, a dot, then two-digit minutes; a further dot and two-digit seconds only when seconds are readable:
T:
7.05
